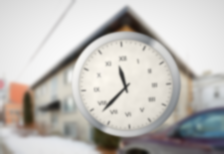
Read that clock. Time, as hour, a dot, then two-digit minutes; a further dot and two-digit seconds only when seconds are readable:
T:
11.38
